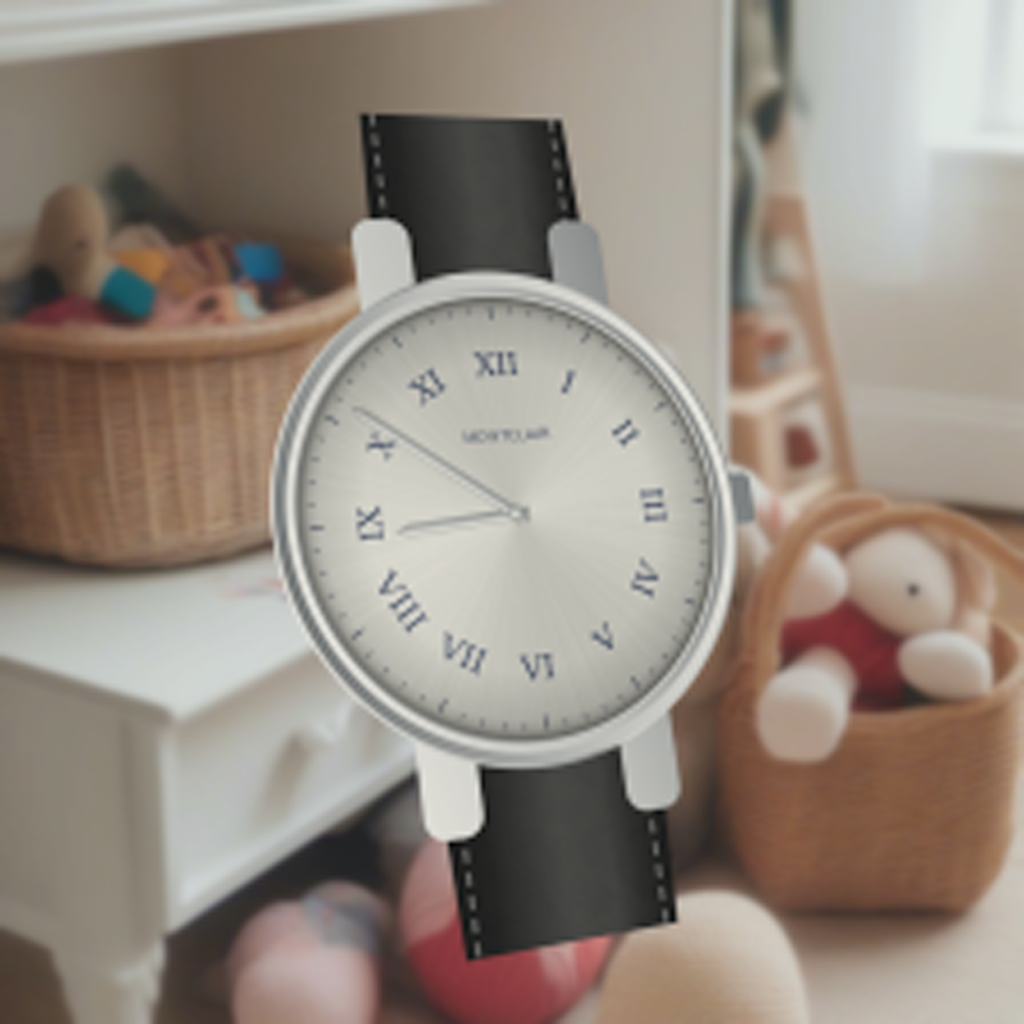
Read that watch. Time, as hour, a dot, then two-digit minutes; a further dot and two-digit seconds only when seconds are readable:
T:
8.51
